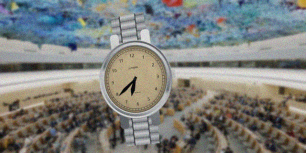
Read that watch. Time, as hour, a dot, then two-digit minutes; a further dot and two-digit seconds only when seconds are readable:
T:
6.39
